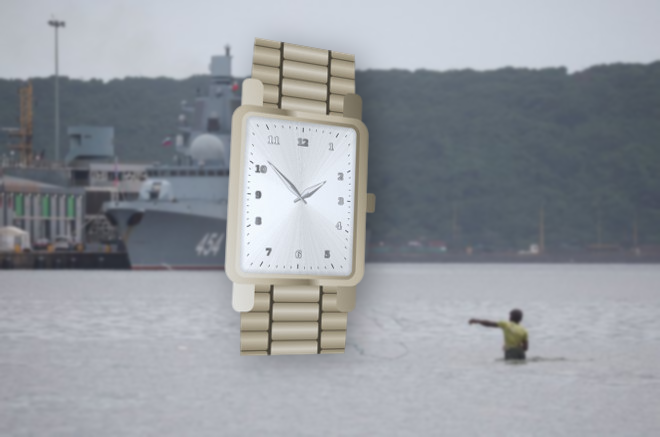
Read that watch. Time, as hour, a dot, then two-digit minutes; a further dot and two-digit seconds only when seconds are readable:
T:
1.52
